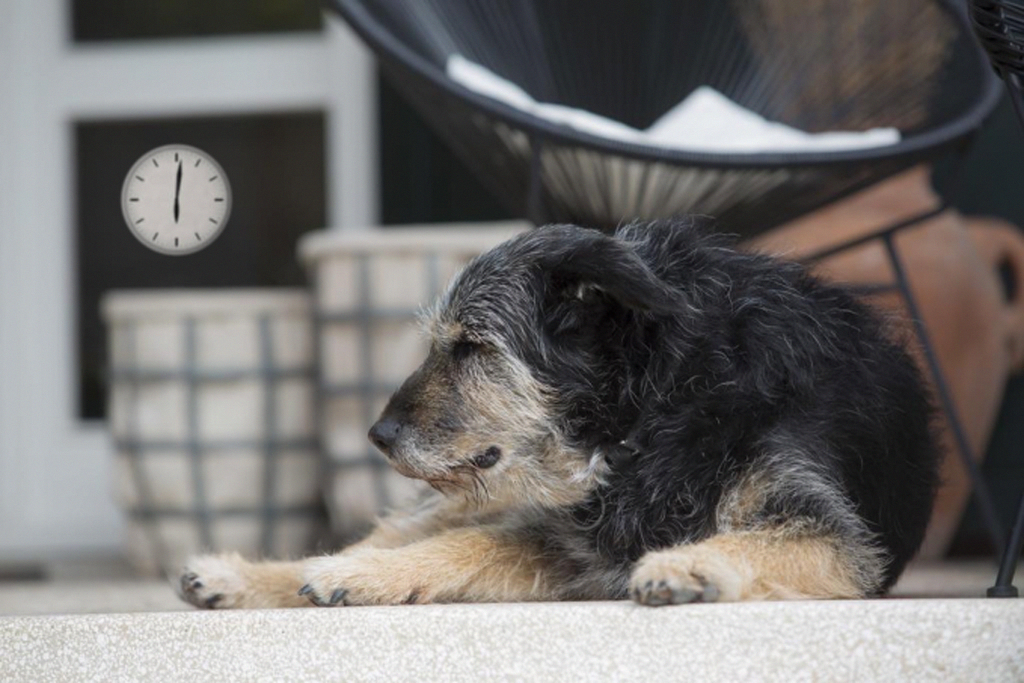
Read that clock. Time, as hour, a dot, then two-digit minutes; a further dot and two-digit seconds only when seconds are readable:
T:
6.01
